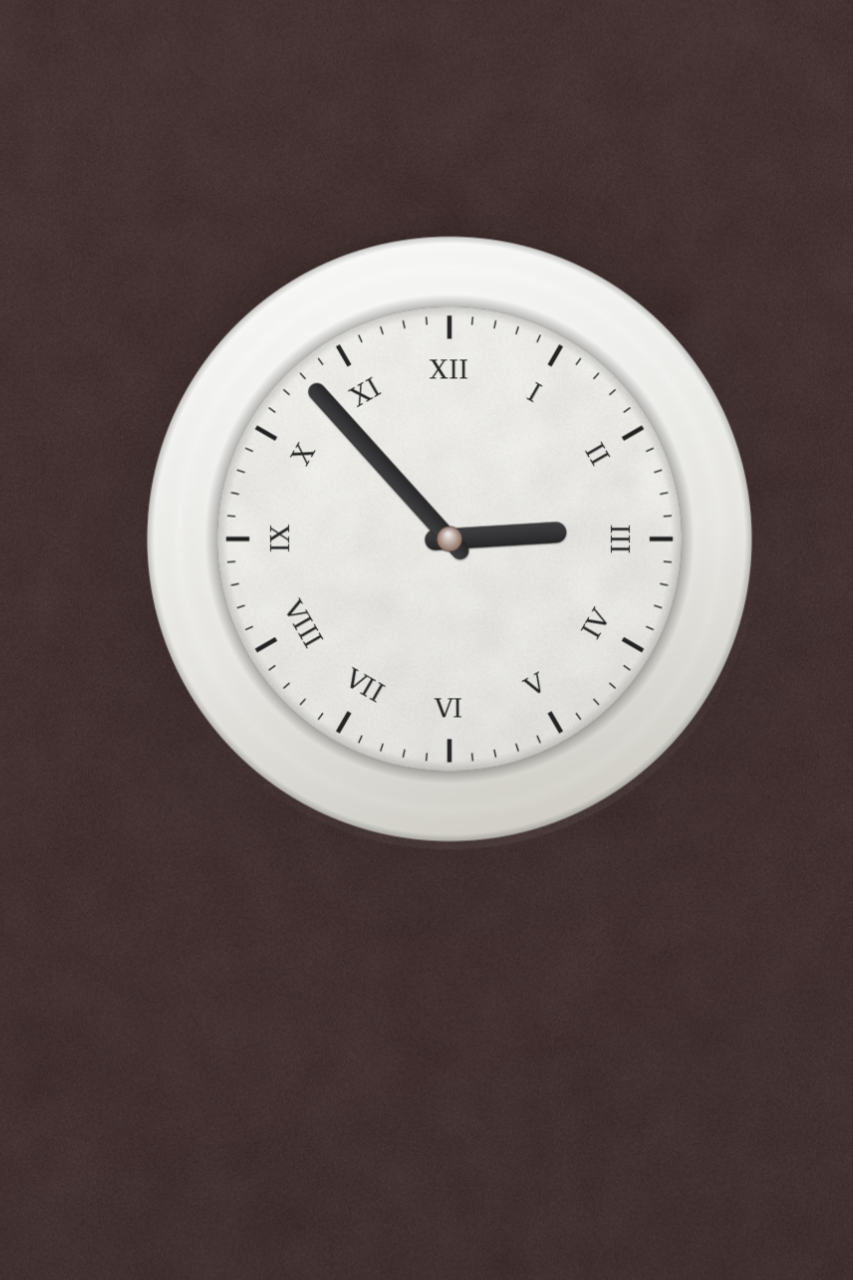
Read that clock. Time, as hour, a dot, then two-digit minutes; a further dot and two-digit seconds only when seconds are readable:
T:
2.53
